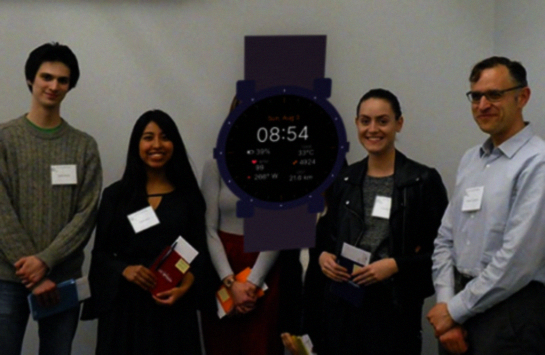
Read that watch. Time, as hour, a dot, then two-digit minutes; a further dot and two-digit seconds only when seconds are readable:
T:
8.54
